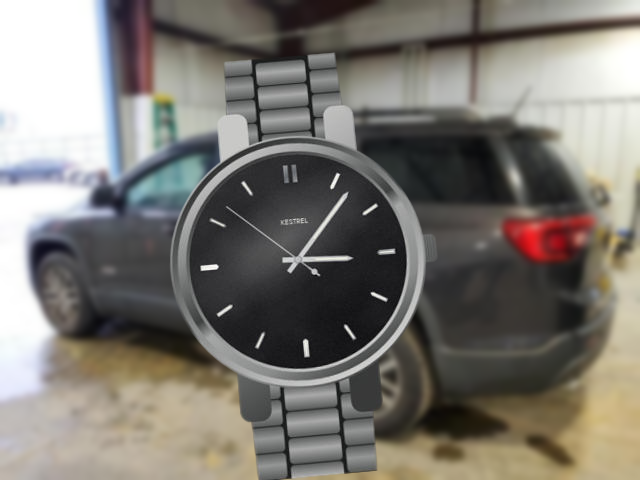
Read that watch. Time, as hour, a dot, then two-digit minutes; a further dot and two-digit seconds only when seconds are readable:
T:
3.06.52
